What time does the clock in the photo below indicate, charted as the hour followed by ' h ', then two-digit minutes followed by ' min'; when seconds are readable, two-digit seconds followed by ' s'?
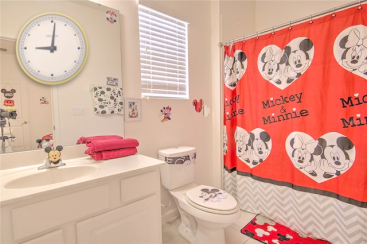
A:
9 h 01 min
